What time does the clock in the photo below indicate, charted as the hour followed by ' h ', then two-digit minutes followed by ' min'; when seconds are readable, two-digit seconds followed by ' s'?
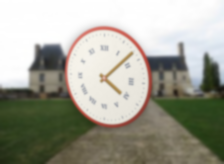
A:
4 h 08 min
